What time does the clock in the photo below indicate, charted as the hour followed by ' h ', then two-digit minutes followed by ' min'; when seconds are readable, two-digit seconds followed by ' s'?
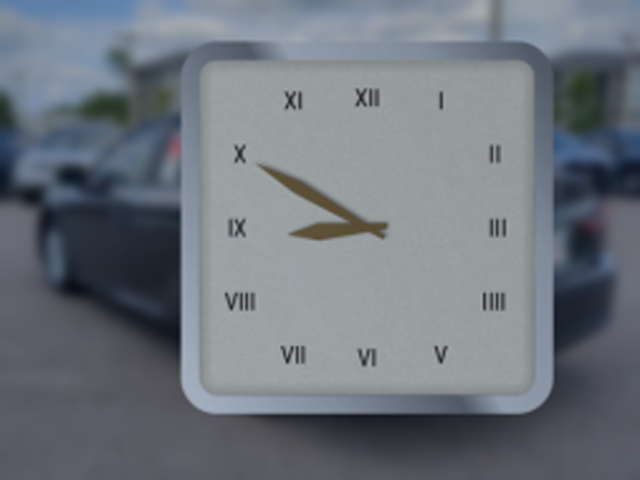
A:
8 h 50 min
